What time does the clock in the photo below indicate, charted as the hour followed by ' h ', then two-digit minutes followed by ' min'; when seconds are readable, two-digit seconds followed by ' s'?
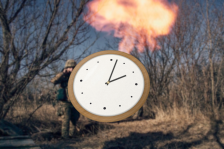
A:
2 h 02 min
